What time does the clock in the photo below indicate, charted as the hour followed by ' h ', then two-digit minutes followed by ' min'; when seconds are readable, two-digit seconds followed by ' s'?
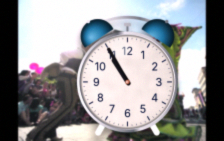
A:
10 h 55 min
